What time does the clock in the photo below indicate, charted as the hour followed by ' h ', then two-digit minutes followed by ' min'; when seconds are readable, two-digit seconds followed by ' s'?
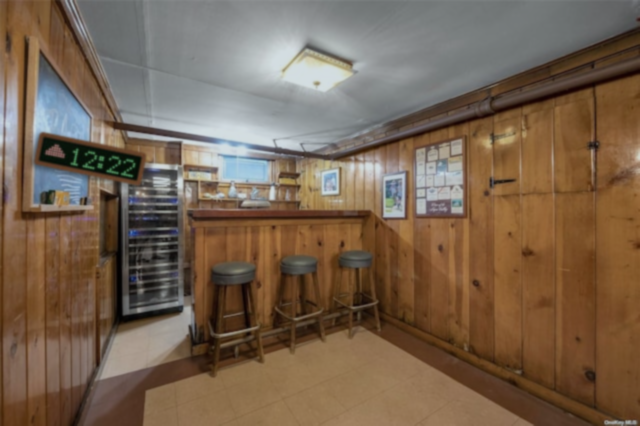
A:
12 h 22 min
